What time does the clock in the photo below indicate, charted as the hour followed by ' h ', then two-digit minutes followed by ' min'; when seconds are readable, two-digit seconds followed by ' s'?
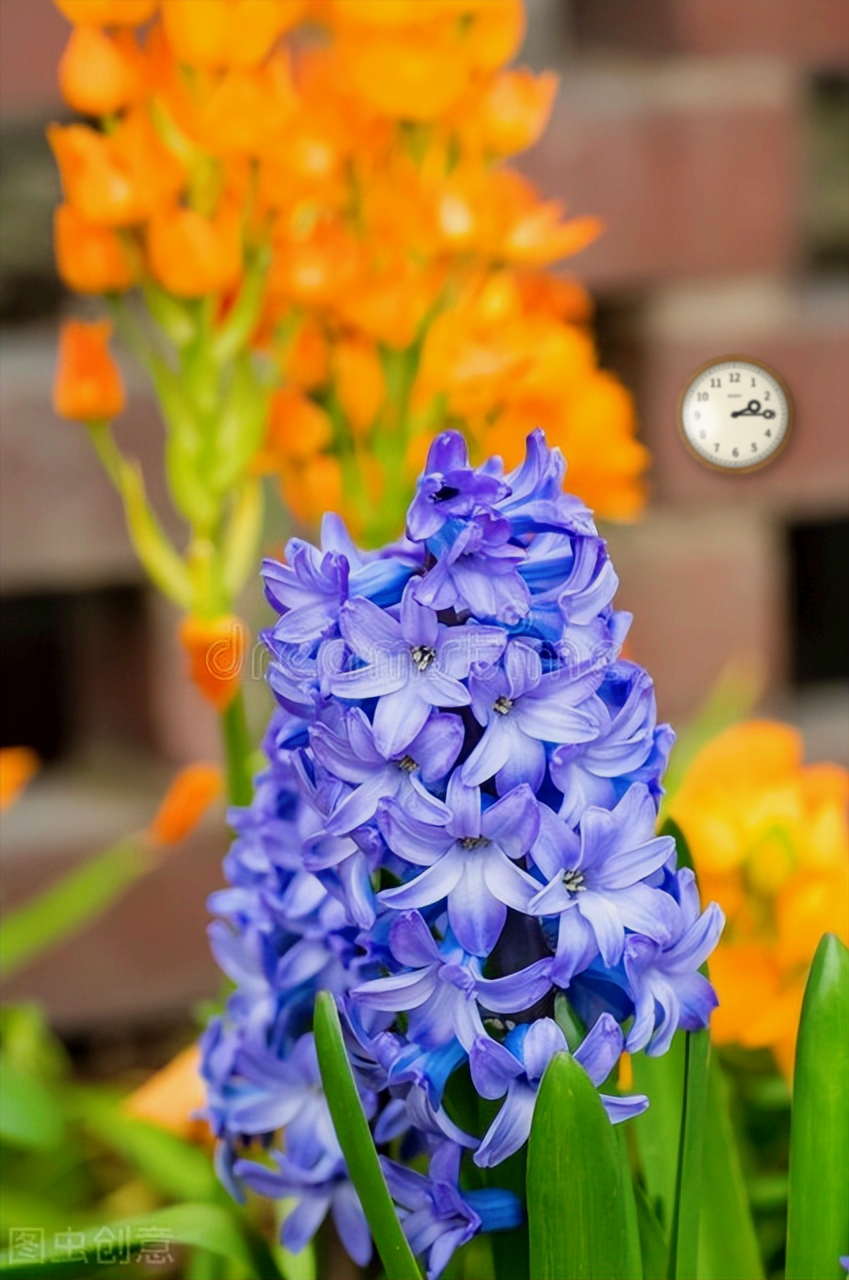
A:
2 h 15 min
